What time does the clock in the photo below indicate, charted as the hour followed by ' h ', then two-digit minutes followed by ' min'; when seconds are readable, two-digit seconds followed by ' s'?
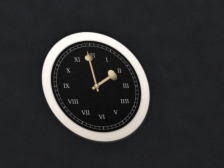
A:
1 h 59 min
